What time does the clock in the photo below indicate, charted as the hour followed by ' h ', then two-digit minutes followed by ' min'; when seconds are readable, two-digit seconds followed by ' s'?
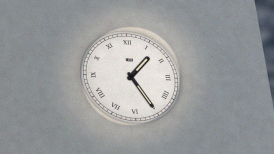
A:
1 h 25 min
